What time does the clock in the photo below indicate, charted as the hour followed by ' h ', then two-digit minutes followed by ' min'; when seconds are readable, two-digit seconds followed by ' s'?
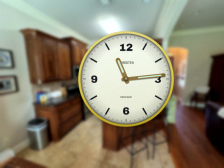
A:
11 h 14 min
